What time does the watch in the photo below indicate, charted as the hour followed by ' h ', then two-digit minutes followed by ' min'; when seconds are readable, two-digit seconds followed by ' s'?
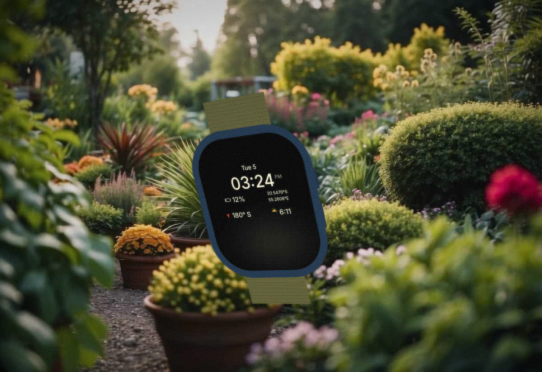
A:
3 h 24 min
